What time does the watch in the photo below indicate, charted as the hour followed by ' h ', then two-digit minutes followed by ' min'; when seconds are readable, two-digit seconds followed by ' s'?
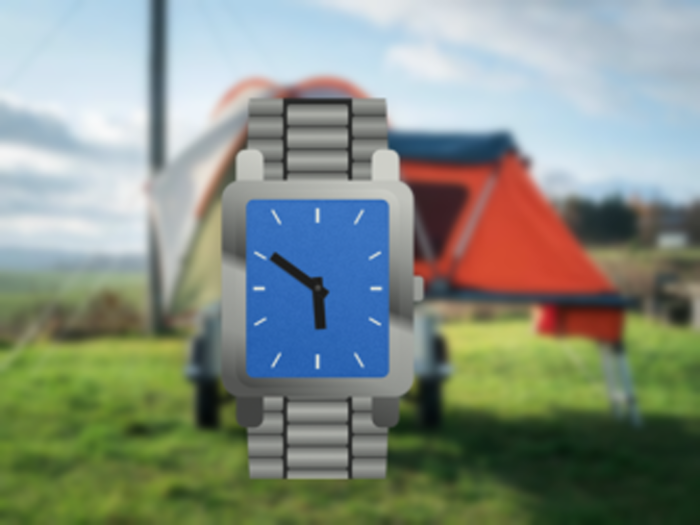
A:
5 h 51 min
